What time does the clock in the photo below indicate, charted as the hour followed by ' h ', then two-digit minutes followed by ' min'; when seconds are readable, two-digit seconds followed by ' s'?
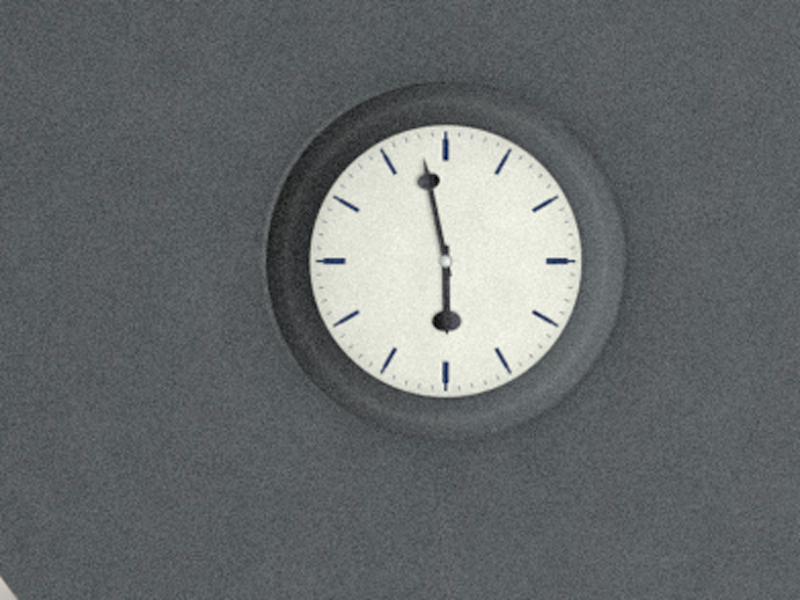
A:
5 h 58 min
